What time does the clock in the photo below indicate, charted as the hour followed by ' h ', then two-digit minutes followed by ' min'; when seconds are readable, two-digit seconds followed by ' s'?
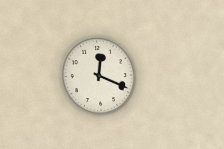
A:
12 h 19 min
